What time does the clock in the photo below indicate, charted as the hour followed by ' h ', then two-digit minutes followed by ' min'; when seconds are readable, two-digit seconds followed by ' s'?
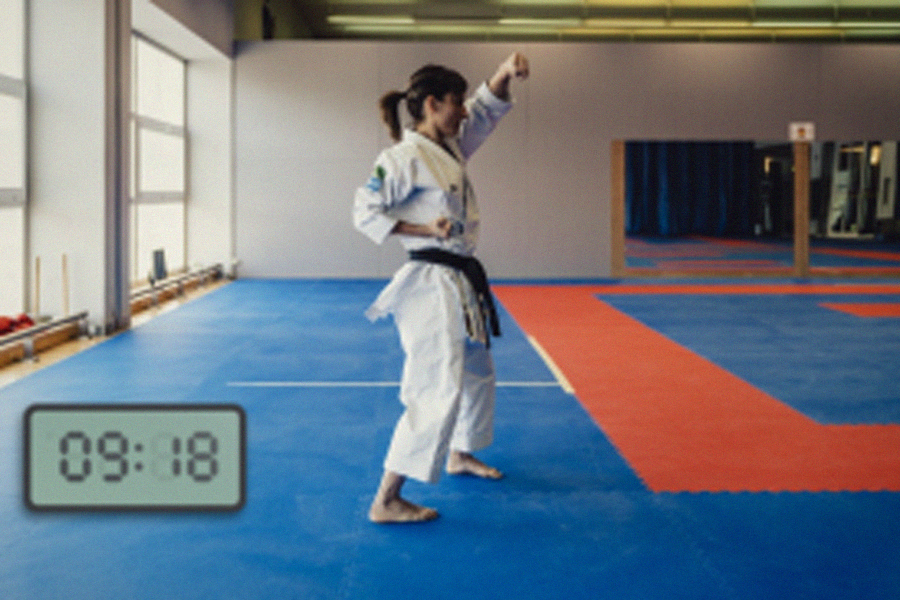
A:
9 h 18 min
